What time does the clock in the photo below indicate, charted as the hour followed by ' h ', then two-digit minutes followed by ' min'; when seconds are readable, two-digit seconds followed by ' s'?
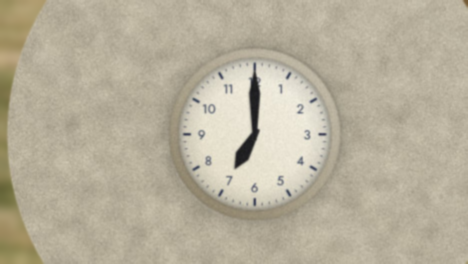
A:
7 h 00 min
